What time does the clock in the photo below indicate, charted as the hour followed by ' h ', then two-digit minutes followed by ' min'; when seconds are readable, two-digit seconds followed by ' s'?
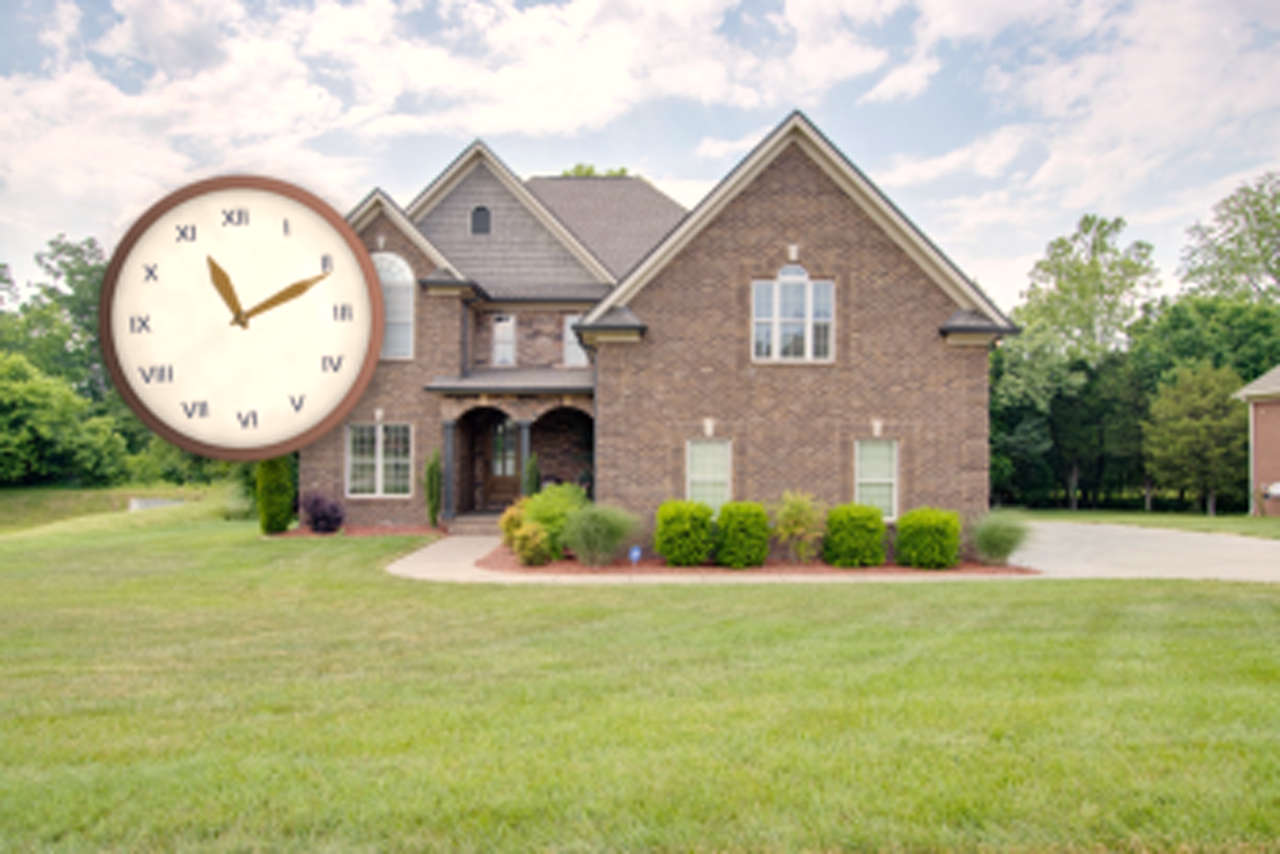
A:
11 h 11 min
